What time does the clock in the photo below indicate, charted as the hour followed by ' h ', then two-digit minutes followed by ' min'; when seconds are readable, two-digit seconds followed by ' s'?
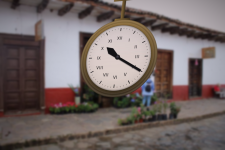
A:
10 h 20 min
